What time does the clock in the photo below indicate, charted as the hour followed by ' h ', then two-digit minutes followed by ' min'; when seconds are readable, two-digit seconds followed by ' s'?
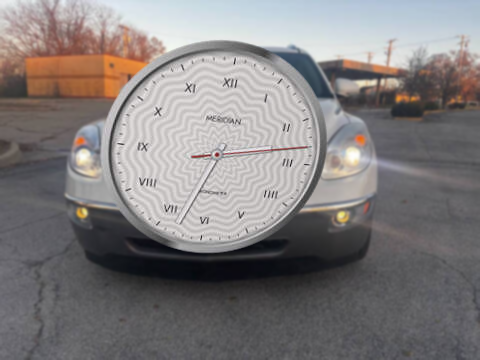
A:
2 h 33 min 13 s
